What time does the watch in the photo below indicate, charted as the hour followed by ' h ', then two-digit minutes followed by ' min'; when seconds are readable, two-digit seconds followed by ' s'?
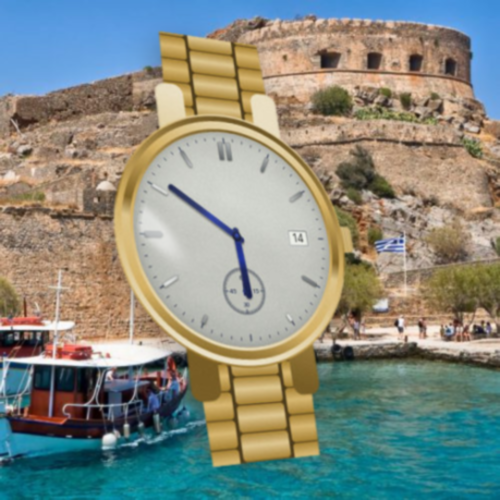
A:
5 h 51 min
